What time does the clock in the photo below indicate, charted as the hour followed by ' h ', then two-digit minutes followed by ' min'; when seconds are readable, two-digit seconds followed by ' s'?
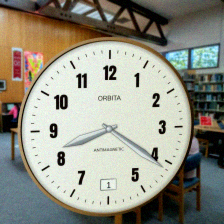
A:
8 h 21 min
